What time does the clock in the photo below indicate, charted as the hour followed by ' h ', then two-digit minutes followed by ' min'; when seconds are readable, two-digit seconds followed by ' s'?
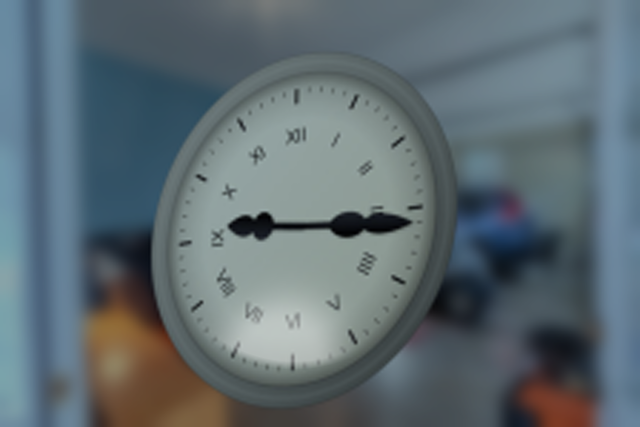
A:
9 h 16 min
